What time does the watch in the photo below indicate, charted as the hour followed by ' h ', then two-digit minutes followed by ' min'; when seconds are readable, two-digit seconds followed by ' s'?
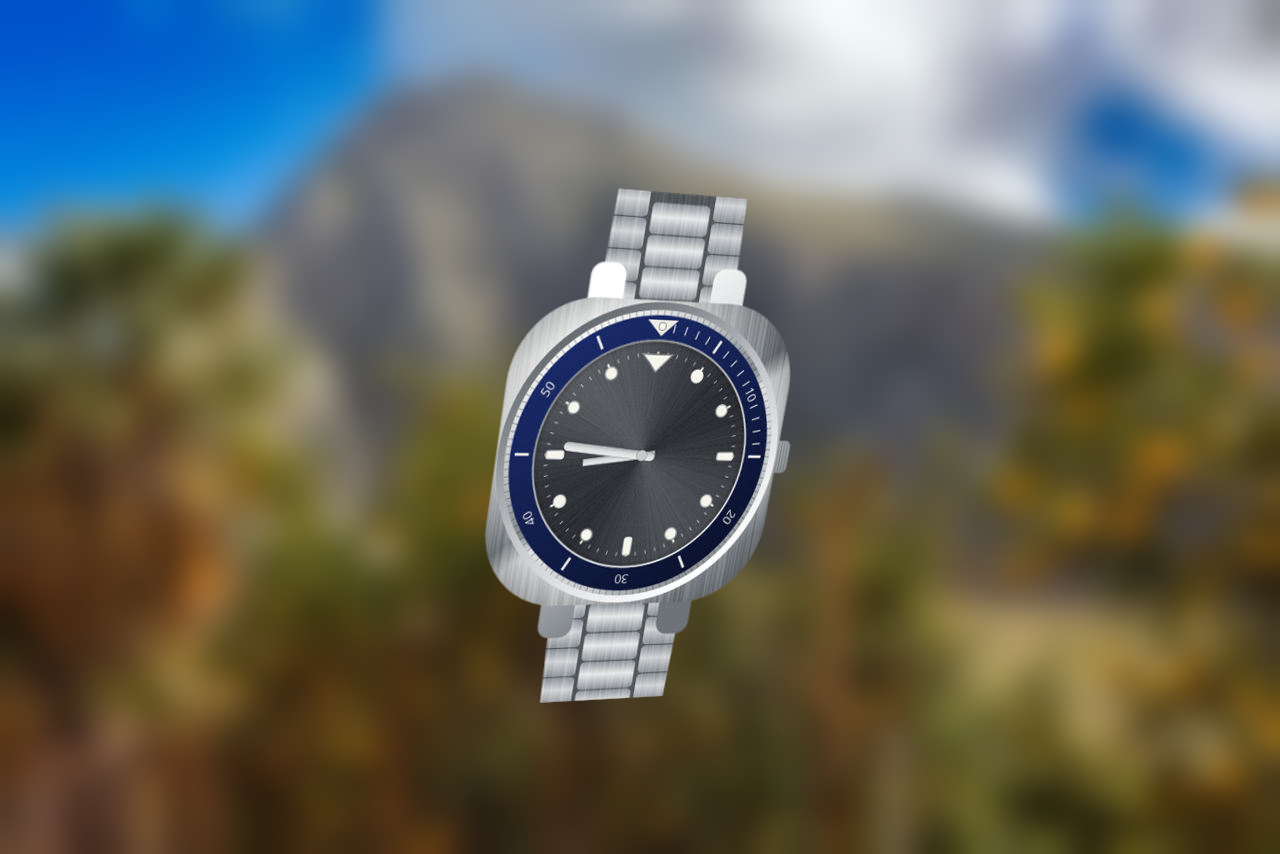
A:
8 h 46 min
